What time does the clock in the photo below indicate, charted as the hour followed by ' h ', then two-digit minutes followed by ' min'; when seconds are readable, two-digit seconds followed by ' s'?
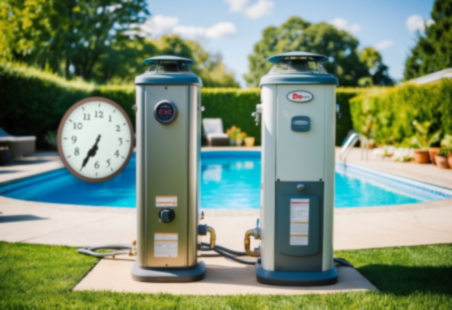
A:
6 h 35 min
